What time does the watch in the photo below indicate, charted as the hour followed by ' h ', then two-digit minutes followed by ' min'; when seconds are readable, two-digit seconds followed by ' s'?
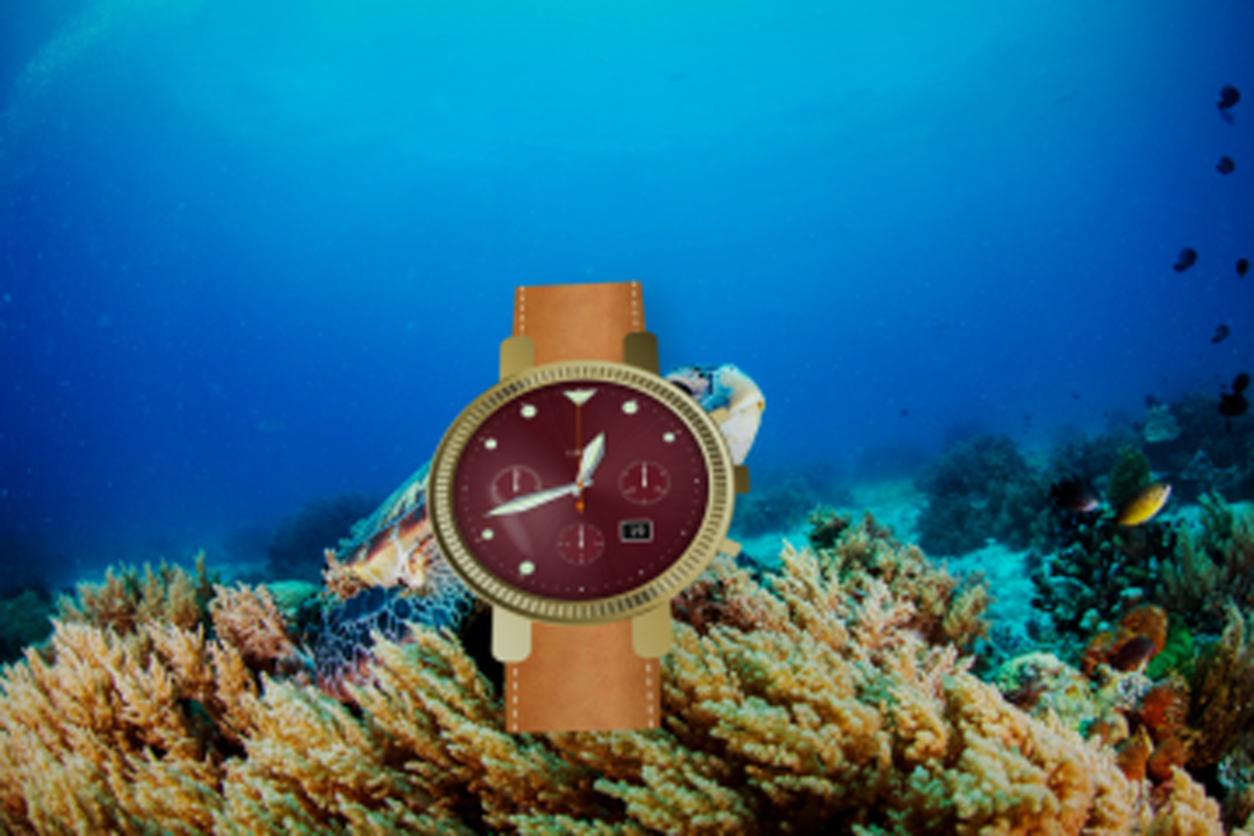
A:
12 h 42 min
